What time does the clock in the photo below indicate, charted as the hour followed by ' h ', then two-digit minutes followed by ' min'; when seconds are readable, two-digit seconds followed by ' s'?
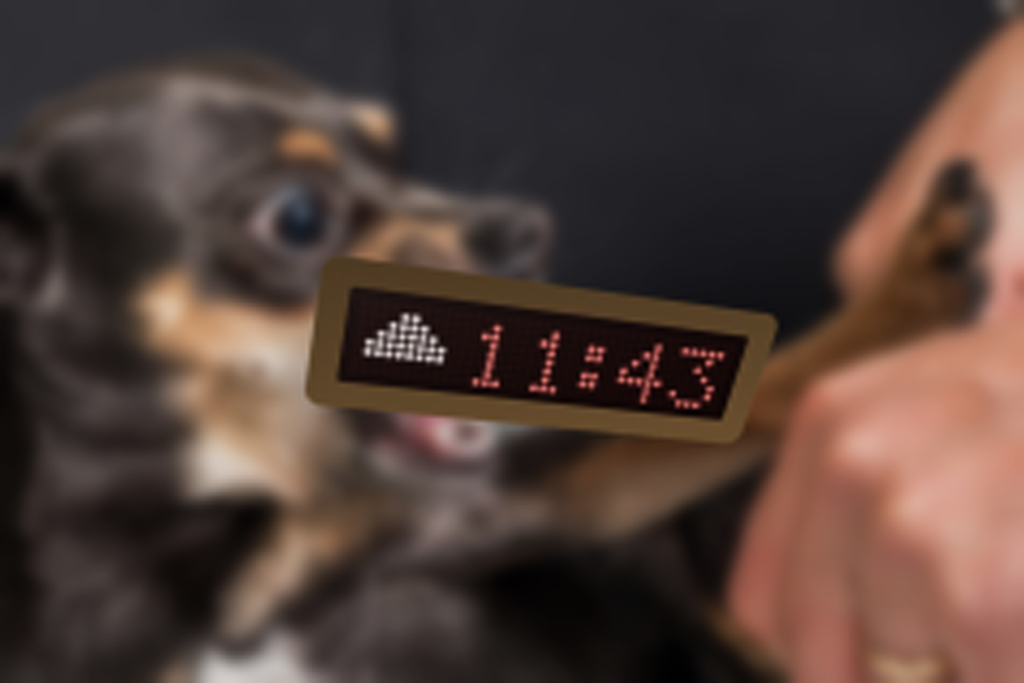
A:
11 h 43 min
